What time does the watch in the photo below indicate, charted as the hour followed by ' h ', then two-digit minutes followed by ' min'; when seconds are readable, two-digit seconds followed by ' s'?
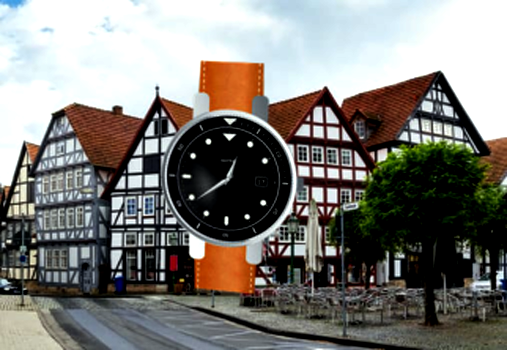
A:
12 h 39 min
